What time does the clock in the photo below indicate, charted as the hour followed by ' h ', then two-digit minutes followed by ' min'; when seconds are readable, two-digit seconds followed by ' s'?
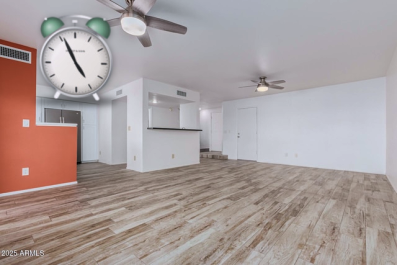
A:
4 h 56 min
